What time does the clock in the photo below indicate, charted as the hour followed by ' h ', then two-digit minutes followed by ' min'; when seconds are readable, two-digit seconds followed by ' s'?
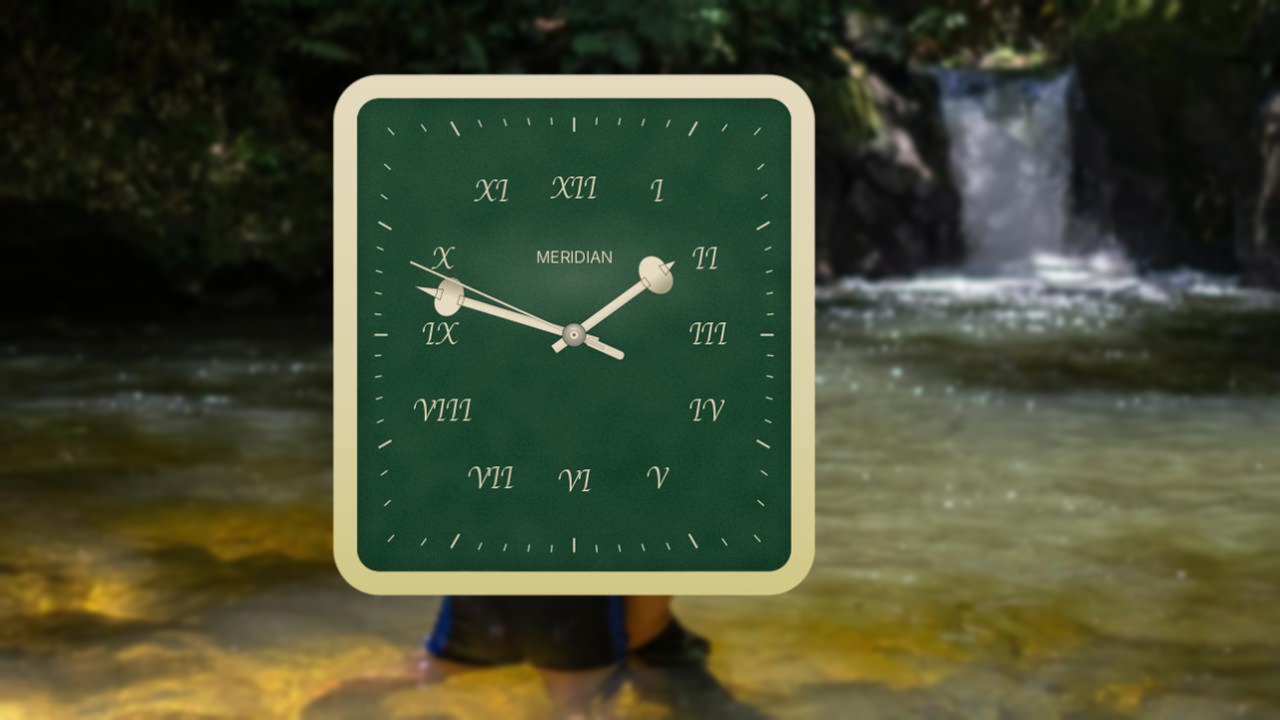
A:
1 h 47 min 49 s
